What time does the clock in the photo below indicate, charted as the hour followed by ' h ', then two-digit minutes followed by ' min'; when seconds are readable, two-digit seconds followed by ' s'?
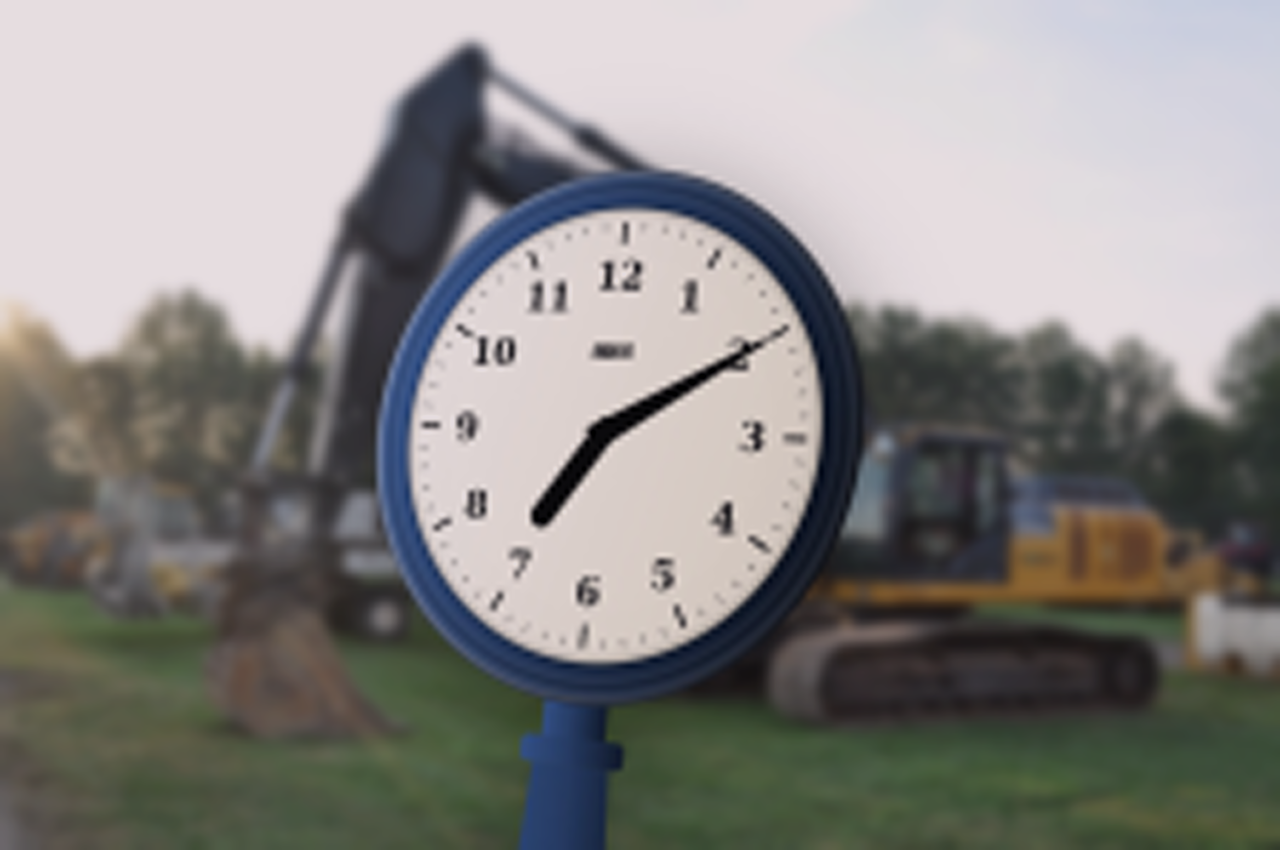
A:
7 h 10 min
